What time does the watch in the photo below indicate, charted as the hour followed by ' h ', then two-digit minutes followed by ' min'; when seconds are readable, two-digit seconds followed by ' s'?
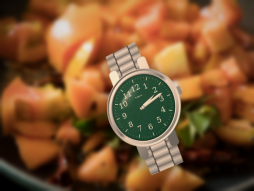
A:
2 h 13 min
